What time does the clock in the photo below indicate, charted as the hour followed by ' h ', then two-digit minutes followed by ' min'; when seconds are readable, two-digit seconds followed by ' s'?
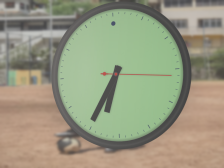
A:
6 h 35 min 16 s
